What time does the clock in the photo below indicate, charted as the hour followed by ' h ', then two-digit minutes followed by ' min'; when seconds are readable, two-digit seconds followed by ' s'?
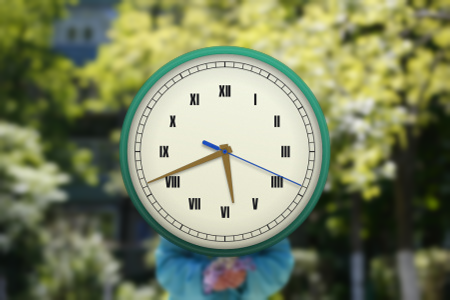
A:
5 h 41 min 19 s
